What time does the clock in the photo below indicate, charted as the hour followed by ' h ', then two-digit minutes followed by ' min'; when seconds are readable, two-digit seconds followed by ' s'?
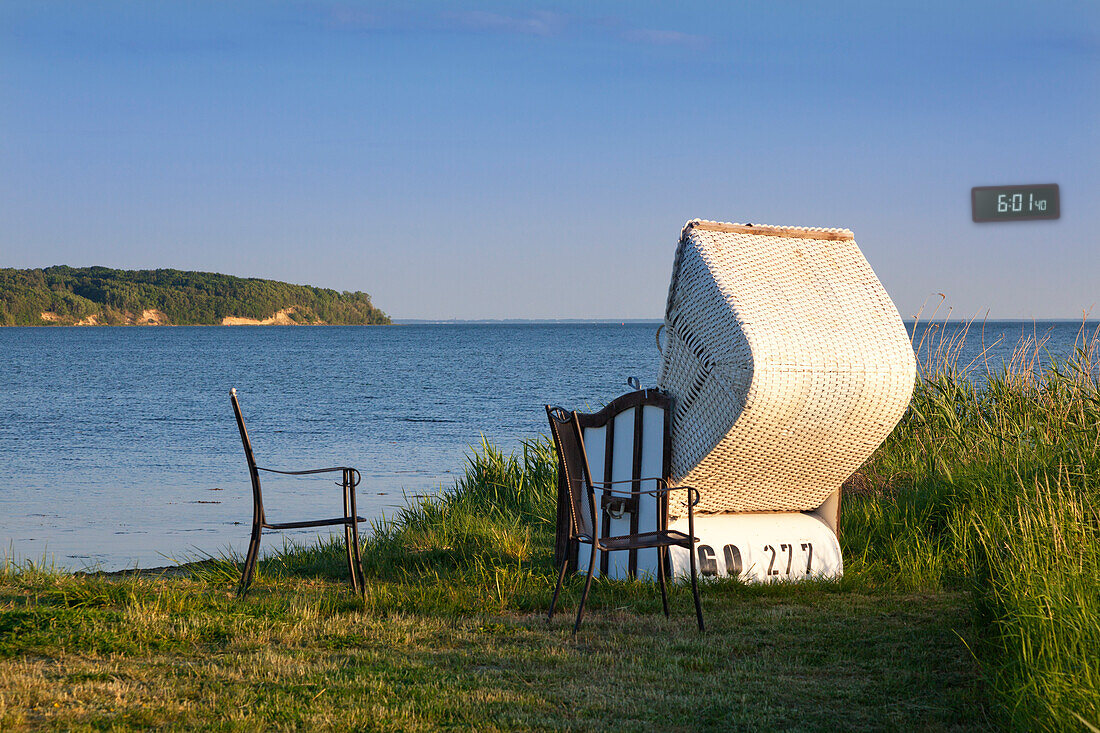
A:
6 h 01 min 40 s
